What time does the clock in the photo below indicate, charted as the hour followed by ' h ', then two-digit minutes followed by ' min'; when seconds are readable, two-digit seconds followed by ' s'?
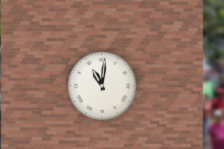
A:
11 h 01 min
